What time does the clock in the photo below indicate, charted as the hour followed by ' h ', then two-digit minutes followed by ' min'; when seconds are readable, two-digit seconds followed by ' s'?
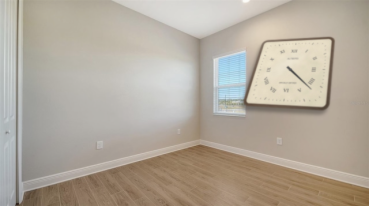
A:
4 h 22 min
